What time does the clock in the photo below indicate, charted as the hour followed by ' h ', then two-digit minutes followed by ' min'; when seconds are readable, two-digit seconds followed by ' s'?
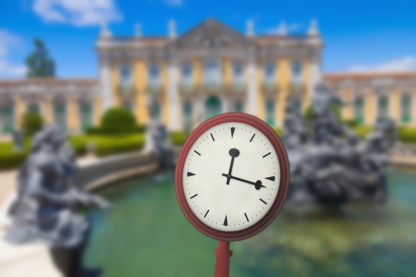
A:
12 h 17 min
